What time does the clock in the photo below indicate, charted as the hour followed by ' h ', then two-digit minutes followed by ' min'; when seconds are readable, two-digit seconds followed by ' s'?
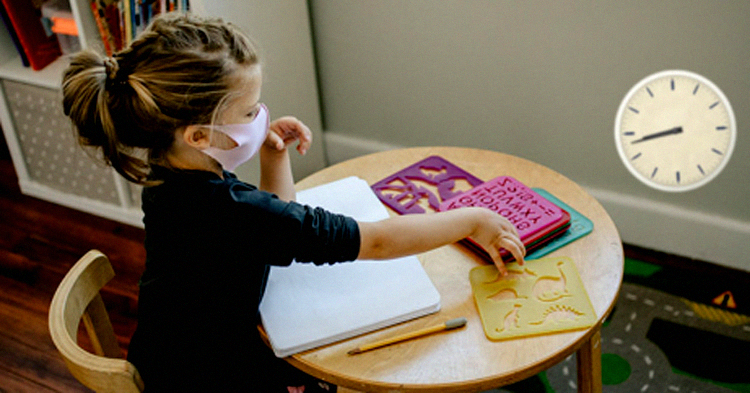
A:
8 h 43 min
